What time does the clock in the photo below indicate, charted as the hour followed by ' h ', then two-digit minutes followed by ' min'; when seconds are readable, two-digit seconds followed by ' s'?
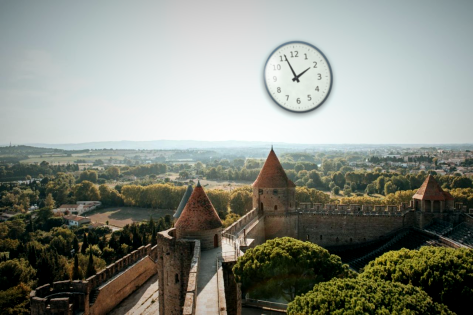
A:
1 h 56 min
